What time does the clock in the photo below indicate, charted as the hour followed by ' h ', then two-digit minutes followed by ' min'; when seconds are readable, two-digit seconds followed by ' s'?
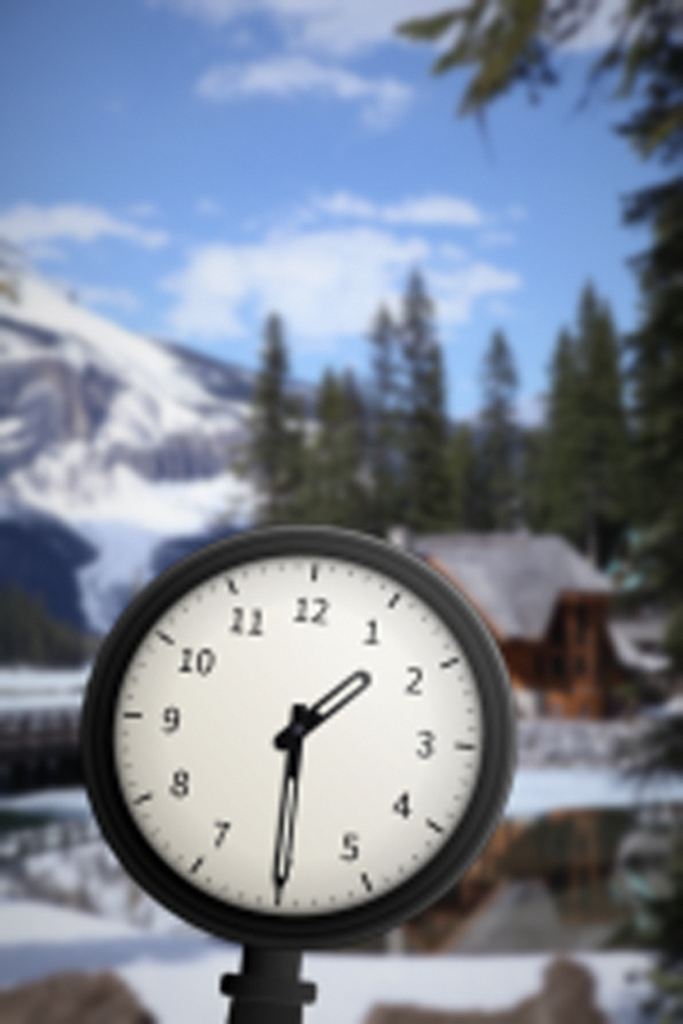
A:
1 h 30 min
